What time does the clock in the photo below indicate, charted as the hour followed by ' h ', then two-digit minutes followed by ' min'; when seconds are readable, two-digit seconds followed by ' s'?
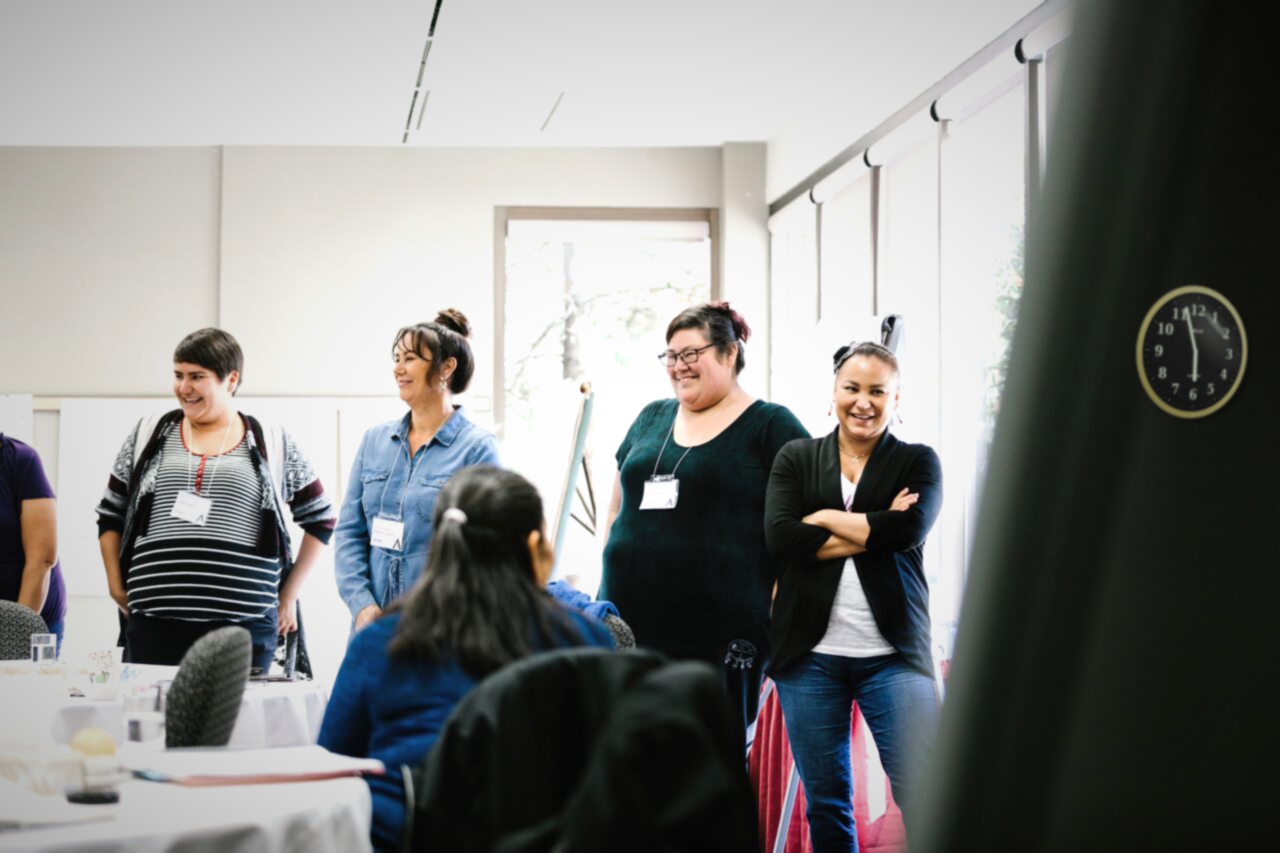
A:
5 h 57 min
